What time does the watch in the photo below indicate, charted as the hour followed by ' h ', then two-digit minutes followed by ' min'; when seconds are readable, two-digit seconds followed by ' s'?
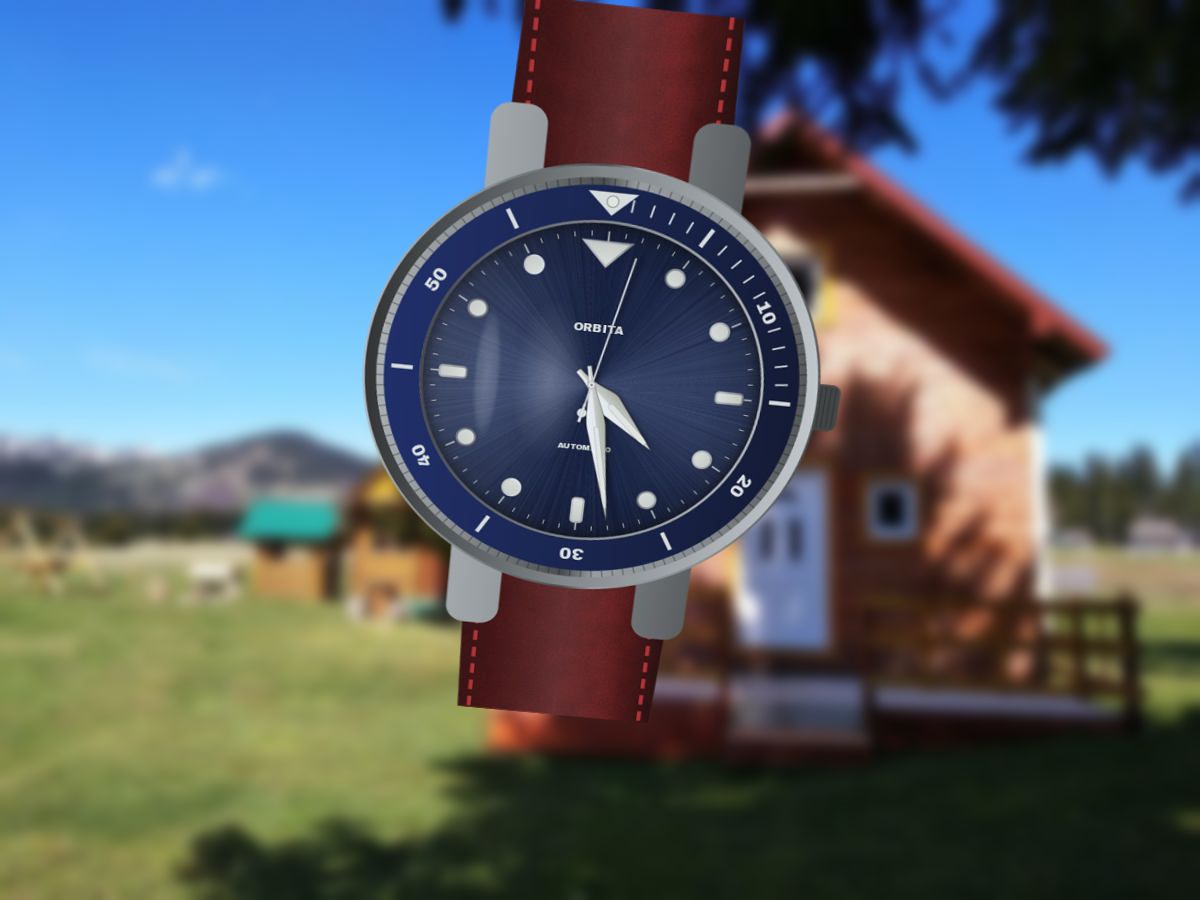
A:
4 h 28 min 02 s
